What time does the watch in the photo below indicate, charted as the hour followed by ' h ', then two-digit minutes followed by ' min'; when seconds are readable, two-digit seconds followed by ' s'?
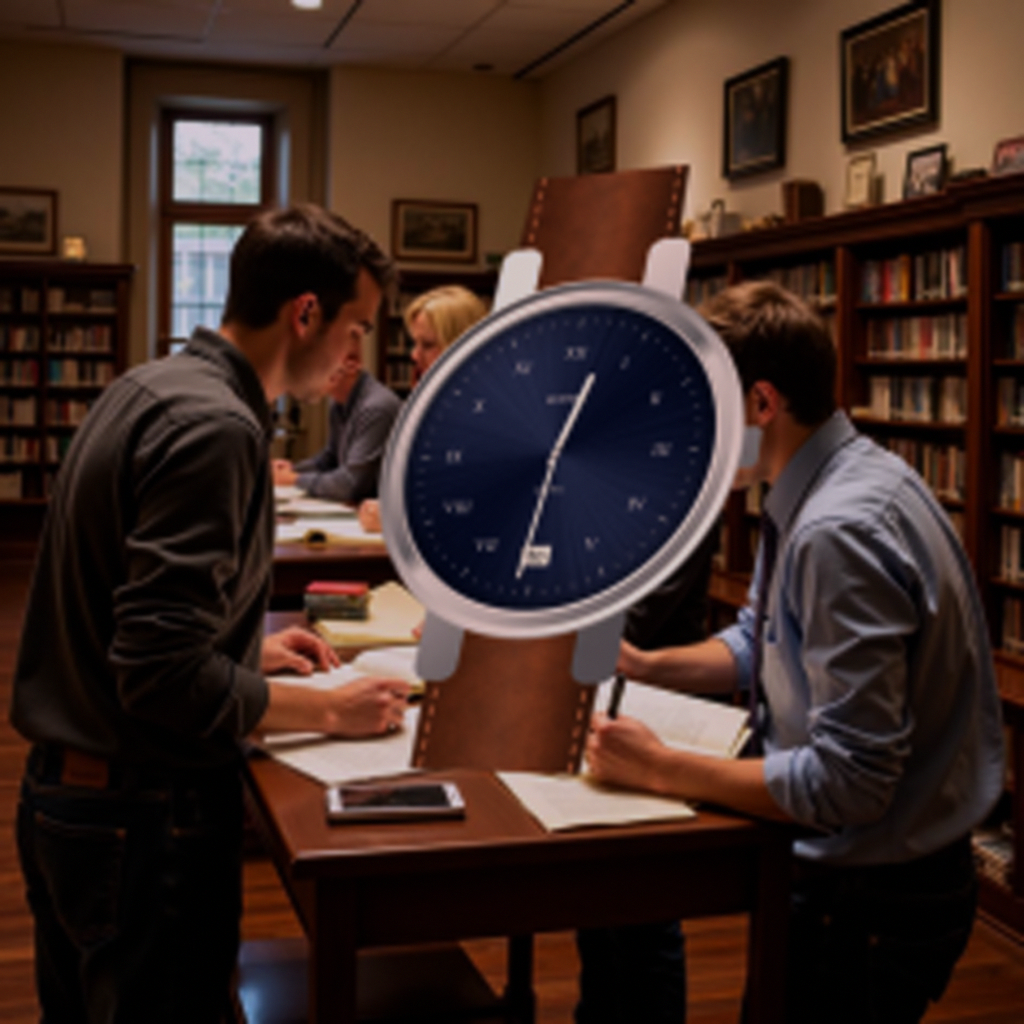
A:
12 h 31 min
